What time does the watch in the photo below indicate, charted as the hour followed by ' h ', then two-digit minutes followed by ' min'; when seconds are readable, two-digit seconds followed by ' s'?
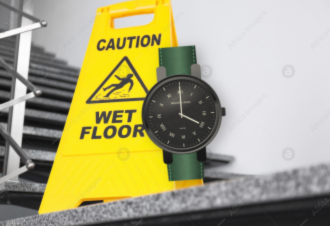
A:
4 h 00 min
